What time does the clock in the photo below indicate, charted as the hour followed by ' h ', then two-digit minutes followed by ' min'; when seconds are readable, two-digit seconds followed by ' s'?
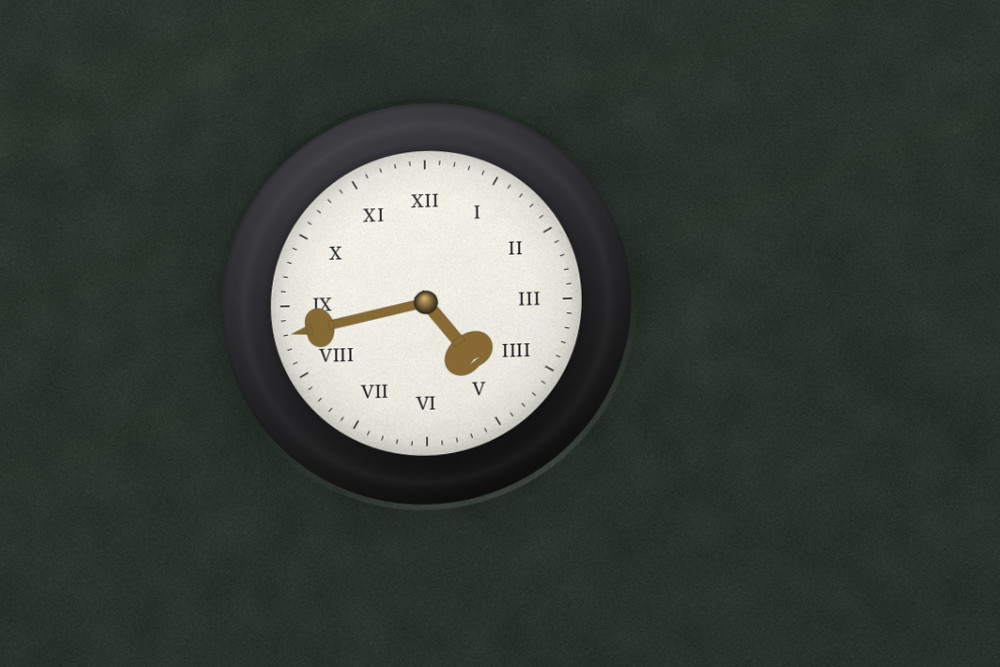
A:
4 h 43 min
